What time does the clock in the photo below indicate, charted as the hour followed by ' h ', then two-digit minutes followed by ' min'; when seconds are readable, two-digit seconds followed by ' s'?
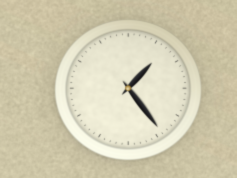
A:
1 h 24 min
